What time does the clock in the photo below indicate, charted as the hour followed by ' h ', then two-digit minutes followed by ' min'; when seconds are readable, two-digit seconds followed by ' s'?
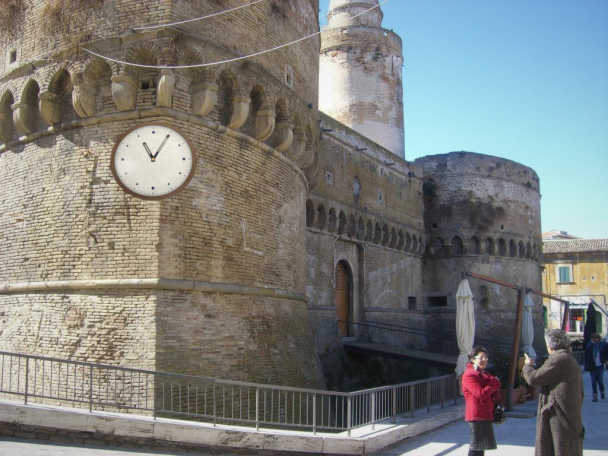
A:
11 h 05 min
